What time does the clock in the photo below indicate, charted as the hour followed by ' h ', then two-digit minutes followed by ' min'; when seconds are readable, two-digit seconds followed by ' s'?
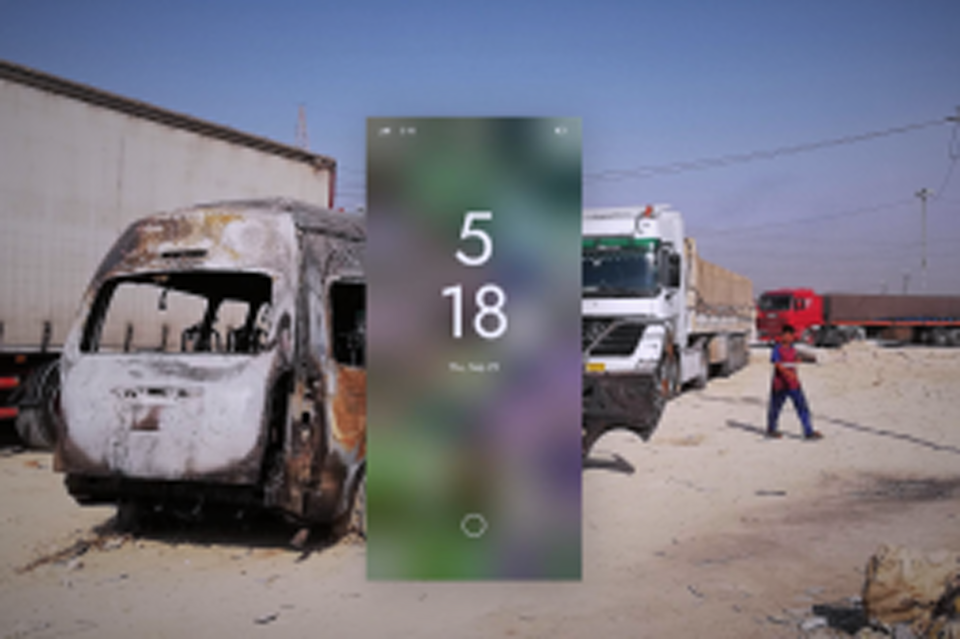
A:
5 h 18 min
